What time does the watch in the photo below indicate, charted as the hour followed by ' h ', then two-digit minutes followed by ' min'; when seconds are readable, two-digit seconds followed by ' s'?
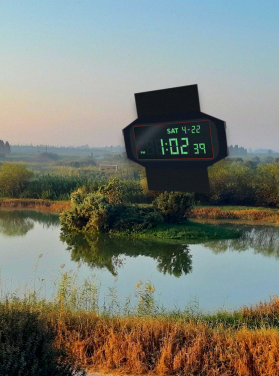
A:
1 h 02 min 39 s
